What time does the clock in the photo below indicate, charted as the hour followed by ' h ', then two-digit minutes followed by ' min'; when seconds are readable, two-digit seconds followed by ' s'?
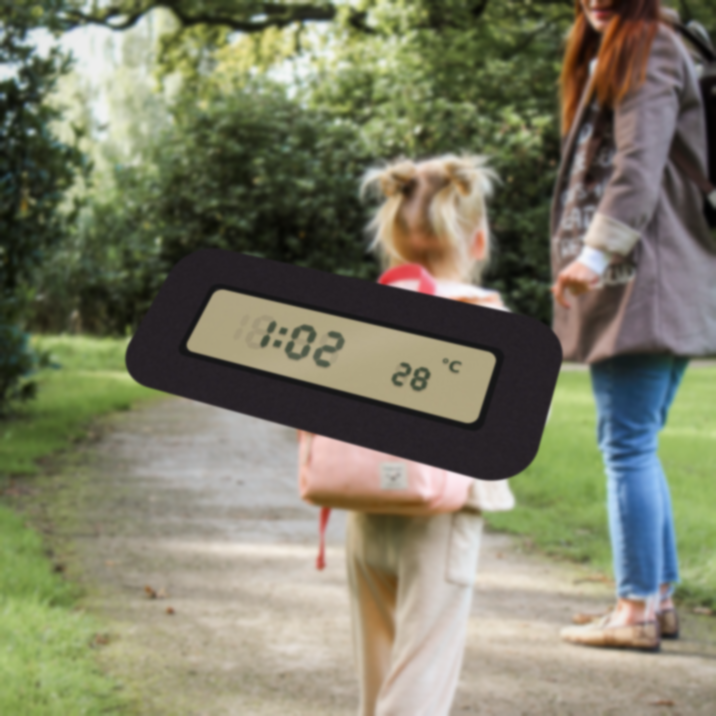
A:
1 h 02 min
